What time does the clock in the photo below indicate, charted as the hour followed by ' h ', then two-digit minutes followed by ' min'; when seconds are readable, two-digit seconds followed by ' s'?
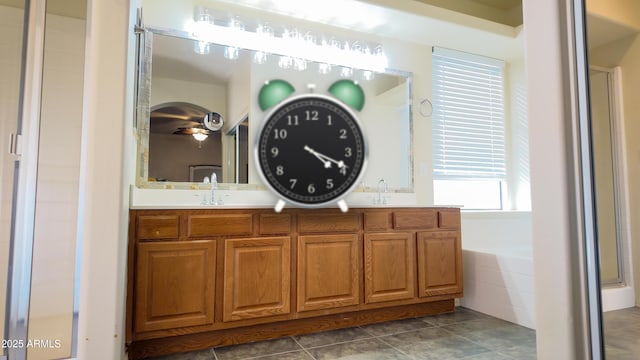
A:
4 h 19 min
